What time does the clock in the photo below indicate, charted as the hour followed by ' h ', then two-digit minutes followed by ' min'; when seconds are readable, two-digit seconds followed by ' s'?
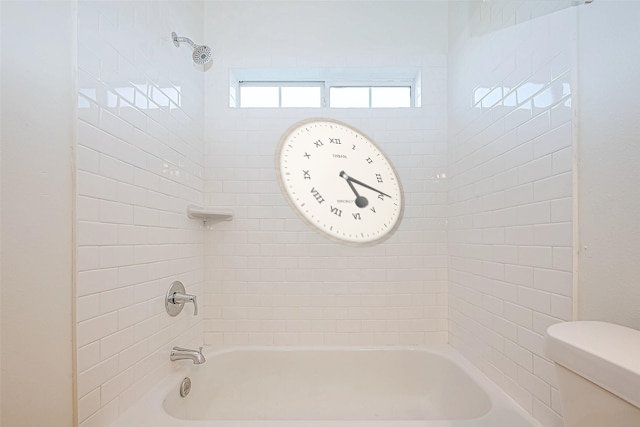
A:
5 h 19 min
